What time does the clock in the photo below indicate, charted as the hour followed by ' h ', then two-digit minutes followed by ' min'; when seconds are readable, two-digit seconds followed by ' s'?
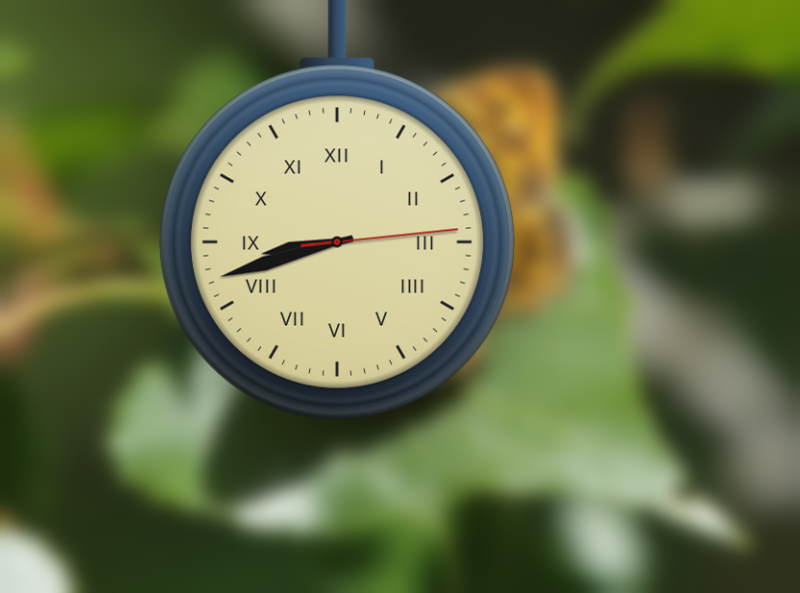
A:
8 h 42 min 14 s
